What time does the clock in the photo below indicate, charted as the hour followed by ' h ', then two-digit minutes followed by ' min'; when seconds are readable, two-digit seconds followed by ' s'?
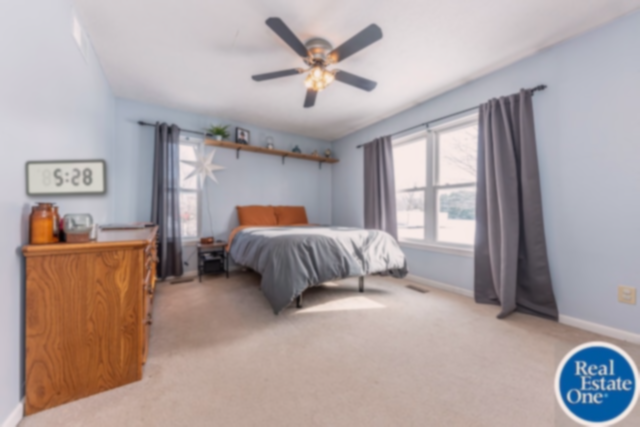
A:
5 h 28 min
